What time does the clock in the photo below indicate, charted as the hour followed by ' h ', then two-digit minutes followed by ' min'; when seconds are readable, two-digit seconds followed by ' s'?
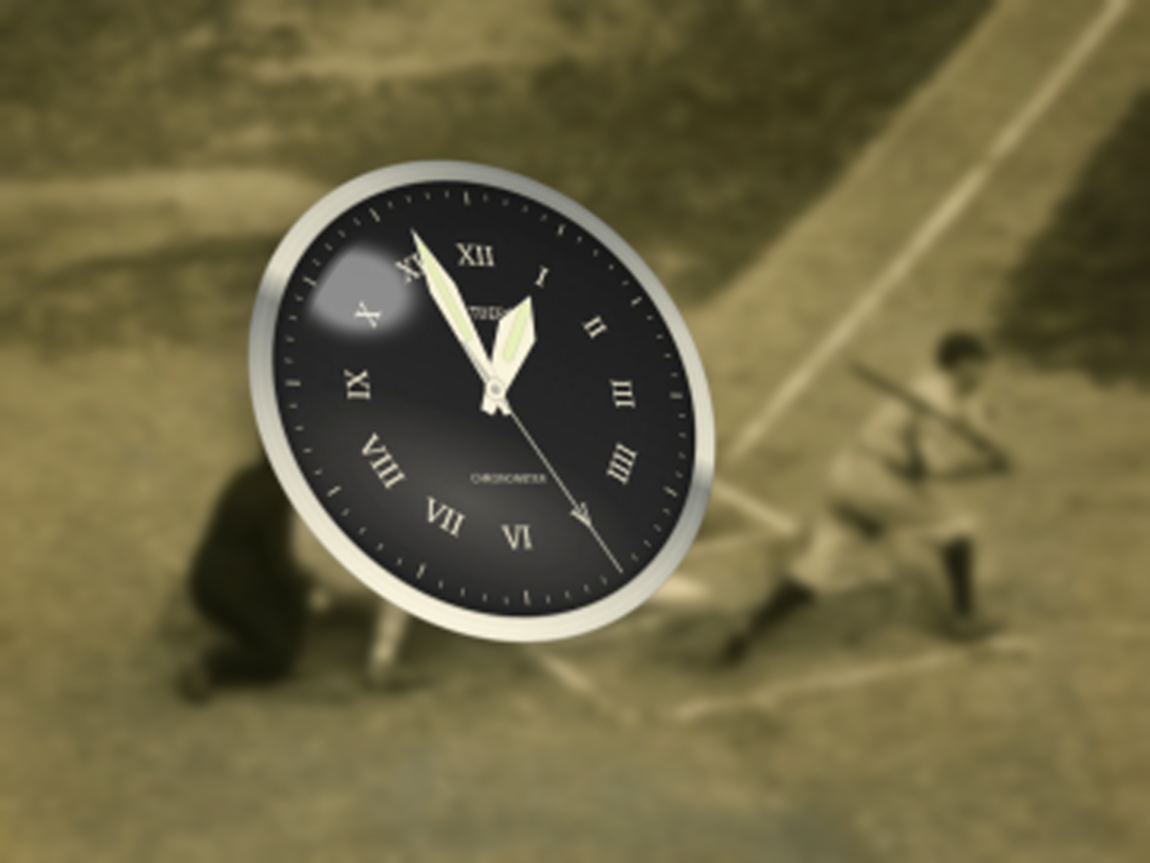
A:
12 h 56 min 25 s
